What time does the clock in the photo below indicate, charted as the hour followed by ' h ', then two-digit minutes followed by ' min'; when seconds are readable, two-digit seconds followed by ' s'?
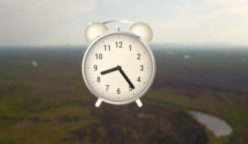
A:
8 h 24 min
